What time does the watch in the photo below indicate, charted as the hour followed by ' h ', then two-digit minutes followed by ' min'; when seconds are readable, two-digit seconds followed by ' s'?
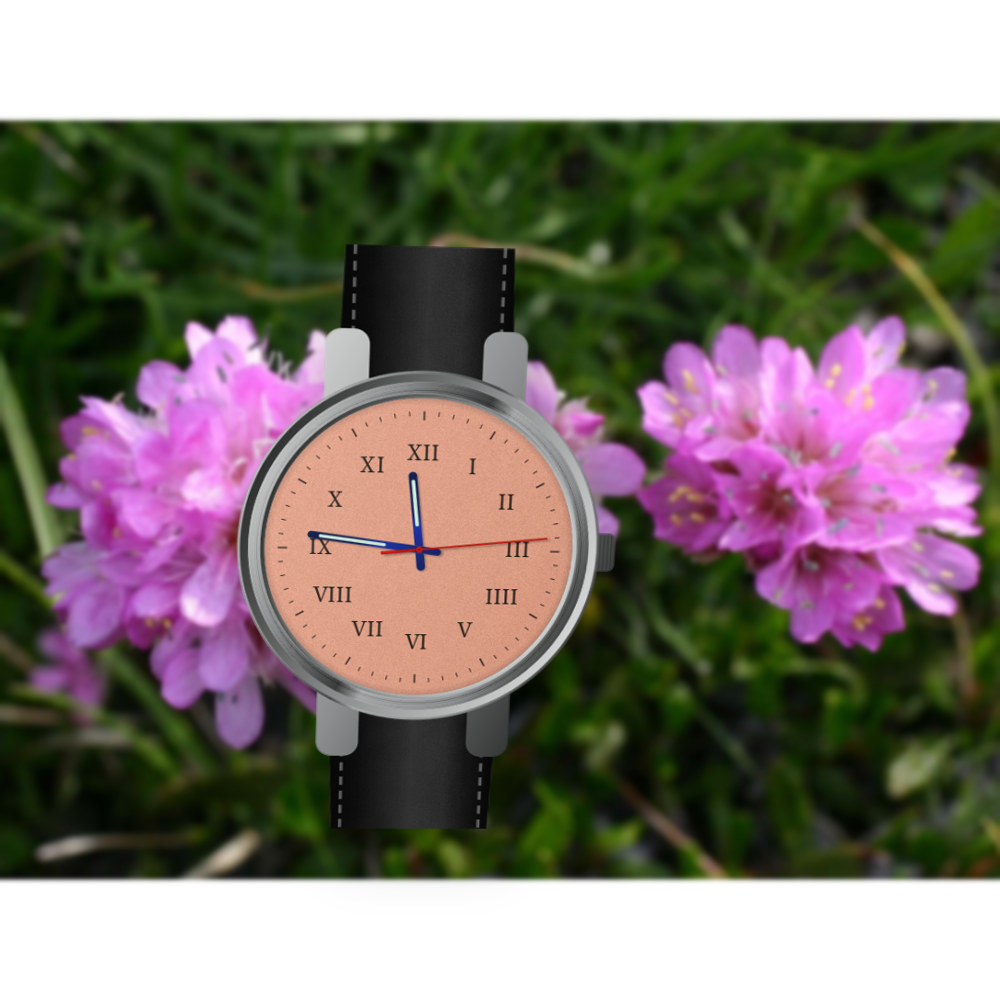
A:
11 h 46 min 14 s
